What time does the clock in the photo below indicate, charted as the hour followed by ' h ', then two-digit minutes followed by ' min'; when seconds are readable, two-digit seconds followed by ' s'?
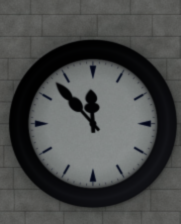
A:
11 h 53 min
